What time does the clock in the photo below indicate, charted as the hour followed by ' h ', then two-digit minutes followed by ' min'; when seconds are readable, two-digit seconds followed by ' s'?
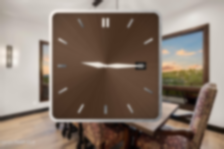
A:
9 h 15 min
